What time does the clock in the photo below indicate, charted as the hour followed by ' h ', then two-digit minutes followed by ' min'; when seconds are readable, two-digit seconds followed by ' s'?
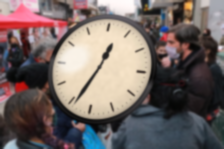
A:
12 h 34 min
